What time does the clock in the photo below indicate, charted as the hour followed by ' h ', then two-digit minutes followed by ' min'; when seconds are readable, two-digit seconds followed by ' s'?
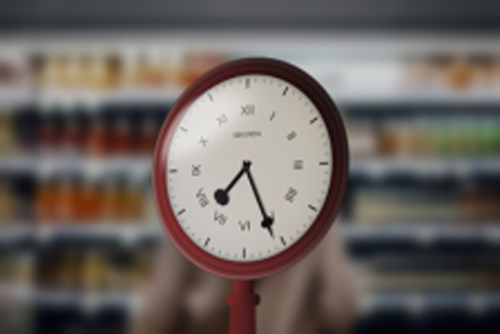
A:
7 h 26 min
